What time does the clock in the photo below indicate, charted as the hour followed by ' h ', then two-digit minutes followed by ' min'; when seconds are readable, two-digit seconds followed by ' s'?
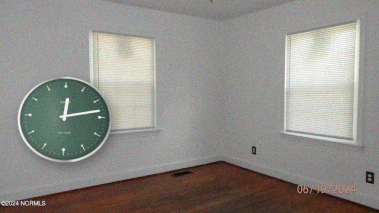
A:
12 h 13 min
